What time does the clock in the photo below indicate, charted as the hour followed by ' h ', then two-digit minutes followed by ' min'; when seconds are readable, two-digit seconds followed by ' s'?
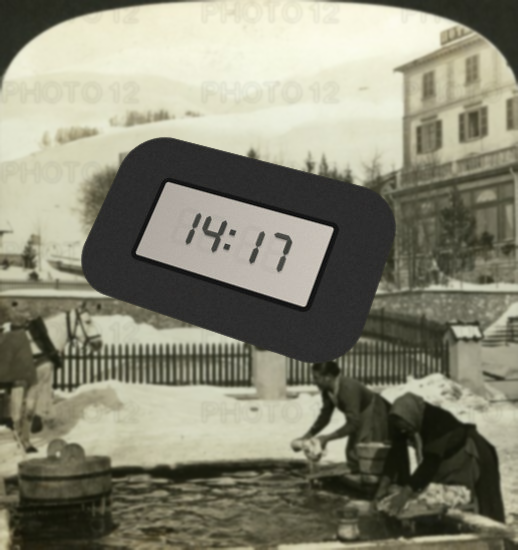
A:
14 h 17 min
